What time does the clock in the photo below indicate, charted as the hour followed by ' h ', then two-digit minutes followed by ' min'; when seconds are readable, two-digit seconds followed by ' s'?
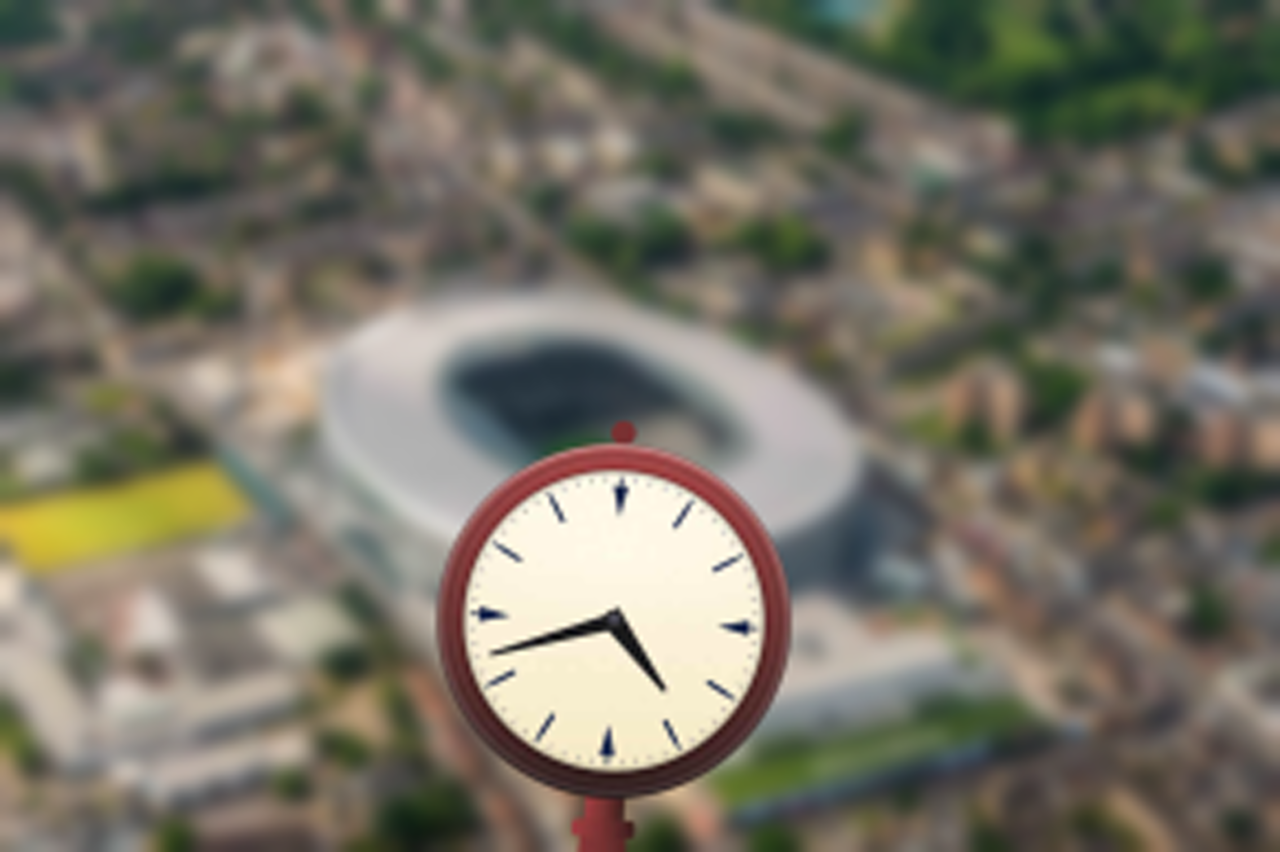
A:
4 h 42 min
